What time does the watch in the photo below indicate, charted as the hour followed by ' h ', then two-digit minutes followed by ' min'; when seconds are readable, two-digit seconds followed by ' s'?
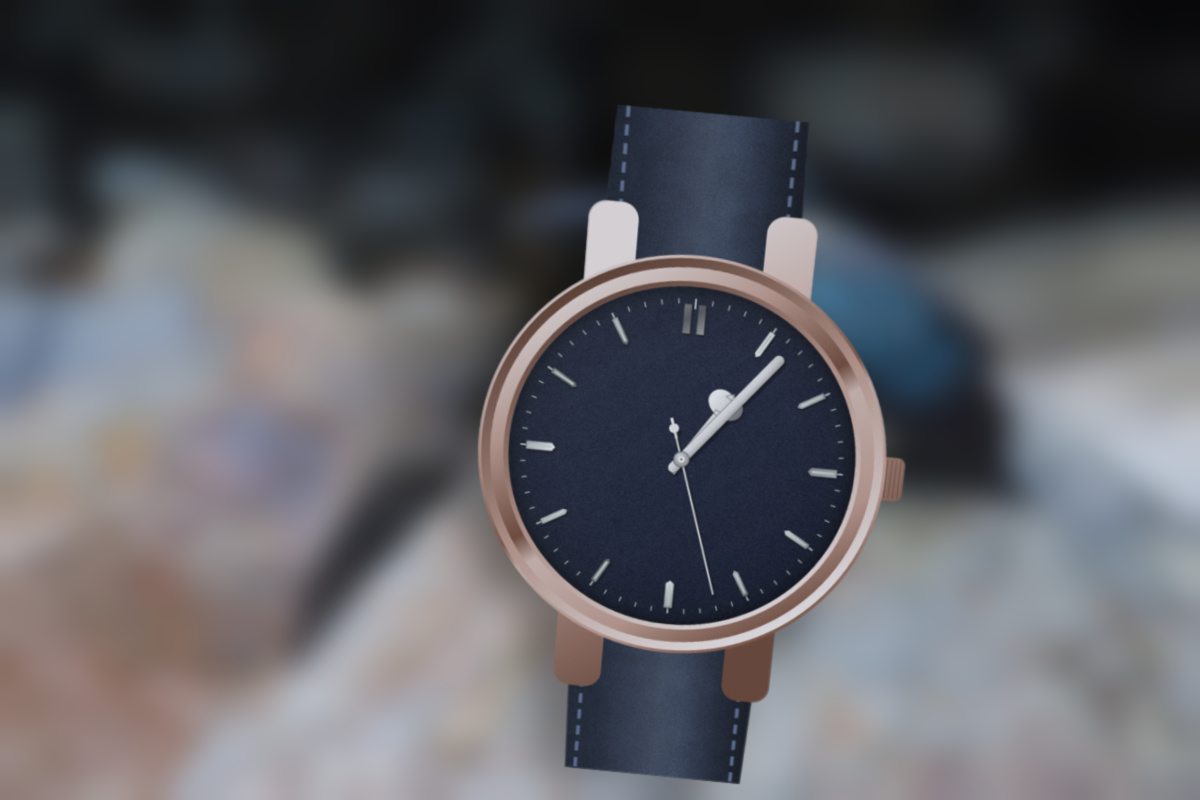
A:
1 h 06 min 27 s
